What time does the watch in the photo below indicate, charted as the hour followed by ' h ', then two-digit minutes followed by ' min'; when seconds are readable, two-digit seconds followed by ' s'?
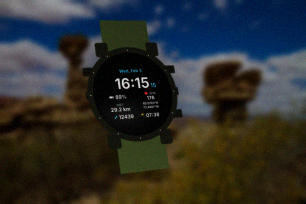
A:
16 h 15 min
